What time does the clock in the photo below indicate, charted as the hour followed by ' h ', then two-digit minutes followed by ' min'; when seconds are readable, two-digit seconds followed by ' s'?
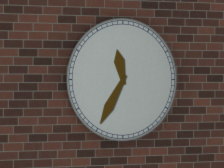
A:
11 h 35 min
